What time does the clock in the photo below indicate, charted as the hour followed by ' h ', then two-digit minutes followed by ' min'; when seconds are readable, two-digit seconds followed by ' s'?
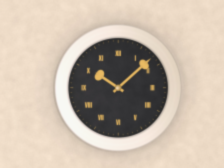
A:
10 h 08 min
